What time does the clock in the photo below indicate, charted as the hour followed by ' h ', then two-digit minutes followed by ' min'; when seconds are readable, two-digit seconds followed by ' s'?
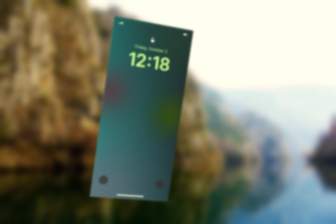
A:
12 h 18 min
